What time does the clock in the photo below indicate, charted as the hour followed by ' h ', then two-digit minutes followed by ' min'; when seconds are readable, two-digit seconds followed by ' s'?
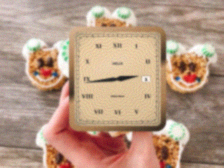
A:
2 h 44 min
